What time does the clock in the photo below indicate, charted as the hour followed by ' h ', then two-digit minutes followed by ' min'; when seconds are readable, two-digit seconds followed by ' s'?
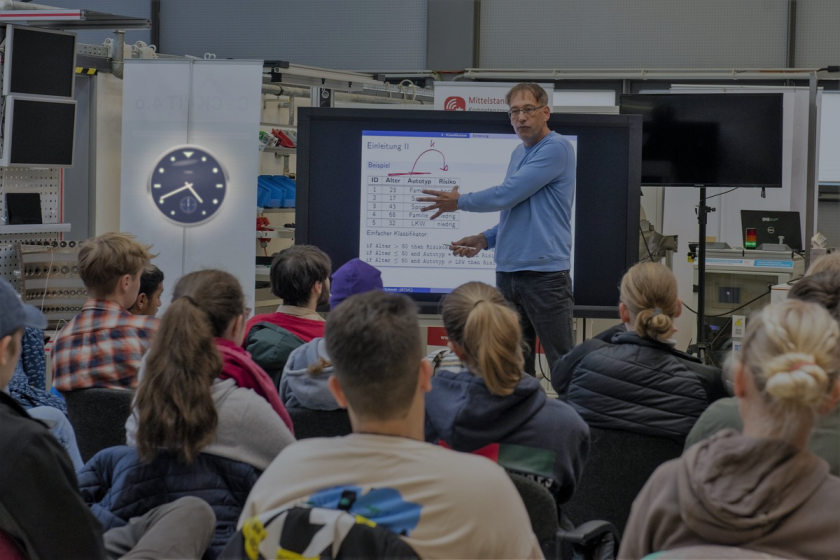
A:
4 h 41 min
